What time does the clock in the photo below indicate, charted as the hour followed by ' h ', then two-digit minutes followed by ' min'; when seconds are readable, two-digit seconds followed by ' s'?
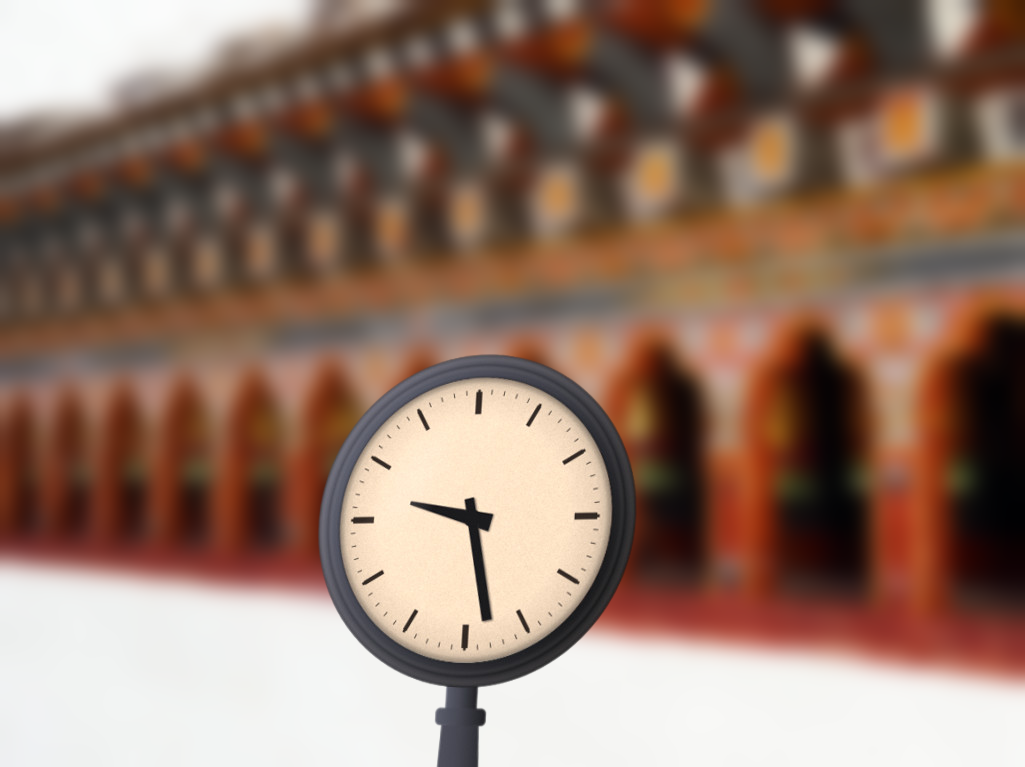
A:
9 h 28 min
